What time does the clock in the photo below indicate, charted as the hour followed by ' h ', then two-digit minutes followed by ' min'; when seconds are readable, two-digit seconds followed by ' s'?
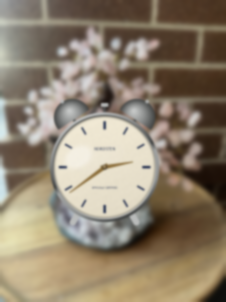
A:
2 h 39 min
